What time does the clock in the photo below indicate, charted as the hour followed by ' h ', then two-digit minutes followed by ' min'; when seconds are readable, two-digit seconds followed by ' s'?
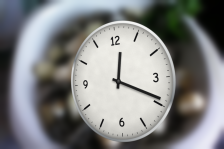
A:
12 h 19 min
